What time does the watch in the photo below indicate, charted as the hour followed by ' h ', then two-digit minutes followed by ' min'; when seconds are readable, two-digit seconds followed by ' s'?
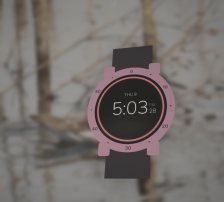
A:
5 h 03 min
